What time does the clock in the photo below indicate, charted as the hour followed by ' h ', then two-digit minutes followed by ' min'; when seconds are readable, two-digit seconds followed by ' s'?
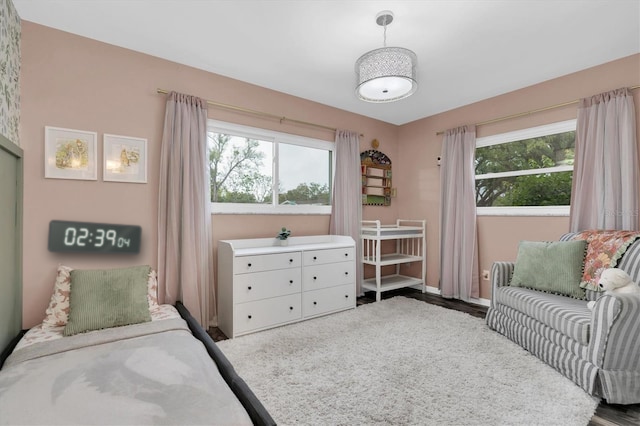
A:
2 h 39 min
